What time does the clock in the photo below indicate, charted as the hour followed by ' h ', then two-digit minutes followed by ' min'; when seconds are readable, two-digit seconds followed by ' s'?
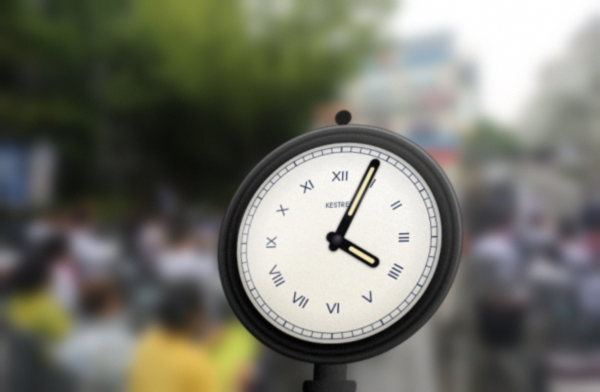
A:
4 h 04 min
